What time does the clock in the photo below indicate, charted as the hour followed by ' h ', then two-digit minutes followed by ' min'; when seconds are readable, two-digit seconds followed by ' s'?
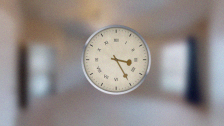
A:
3 h 25 min
